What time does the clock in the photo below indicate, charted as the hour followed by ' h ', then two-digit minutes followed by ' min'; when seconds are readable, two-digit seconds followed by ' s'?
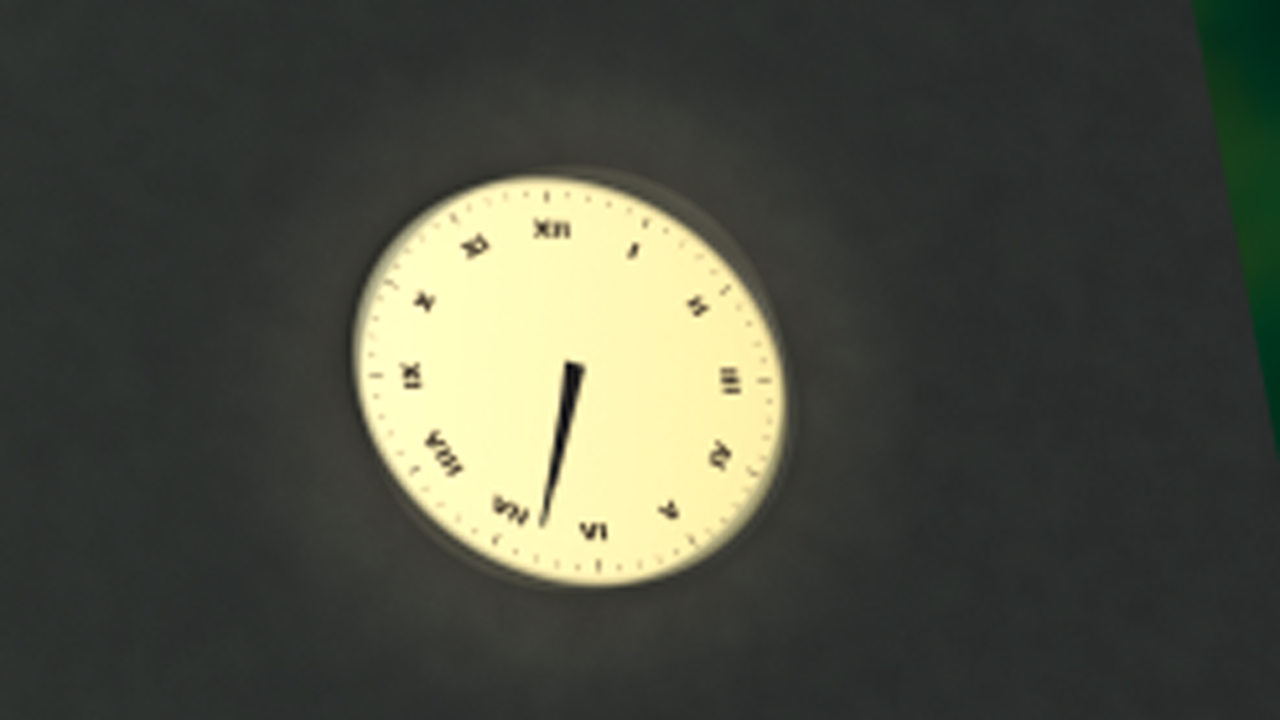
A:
6 h 33 min
